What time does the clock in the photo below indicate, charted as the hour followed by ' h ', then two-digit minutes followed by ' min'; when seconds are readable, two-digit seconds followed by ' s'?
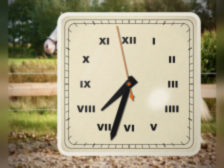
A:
7 h 32 min 58 s
